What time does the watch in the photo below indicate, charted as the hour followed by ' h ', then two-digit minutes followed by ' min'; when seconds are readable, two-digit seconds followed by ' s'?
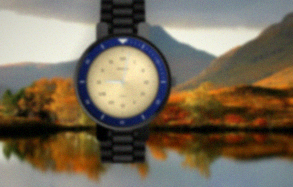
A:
9 h 02 min
